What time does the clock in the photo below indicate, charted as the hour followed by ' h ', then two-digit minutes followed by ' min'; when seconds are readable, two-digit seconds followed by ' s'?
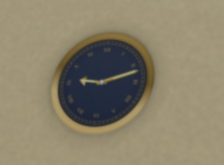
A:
9 h 12 min
